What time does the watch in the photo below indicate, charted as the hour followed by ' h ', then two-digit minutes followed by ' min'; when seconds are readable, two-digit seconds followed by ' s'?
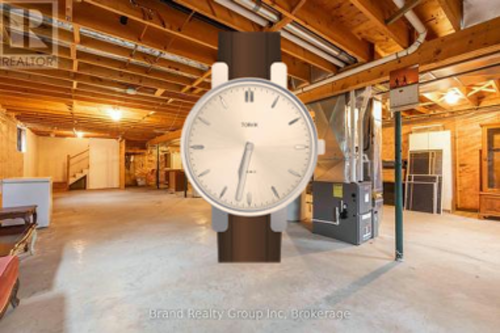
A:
6 h 32 min
